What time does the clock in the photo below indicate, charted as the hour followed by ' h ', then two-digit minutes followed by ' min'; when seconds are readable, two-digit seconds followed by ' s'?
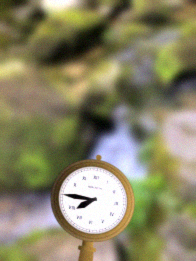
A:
7 h 45 min
